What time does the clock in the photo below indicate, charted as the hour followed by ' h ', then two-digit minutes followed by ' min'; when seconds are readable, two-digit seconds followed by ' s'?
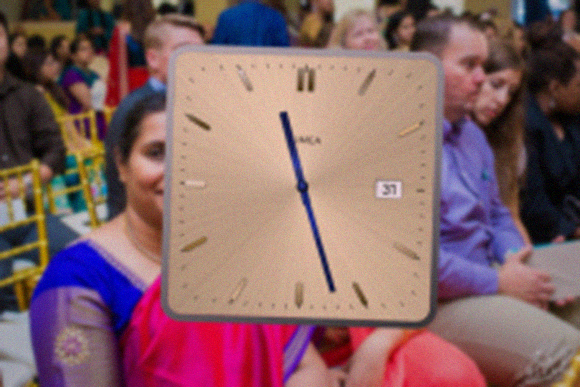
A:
11 h 27 min
